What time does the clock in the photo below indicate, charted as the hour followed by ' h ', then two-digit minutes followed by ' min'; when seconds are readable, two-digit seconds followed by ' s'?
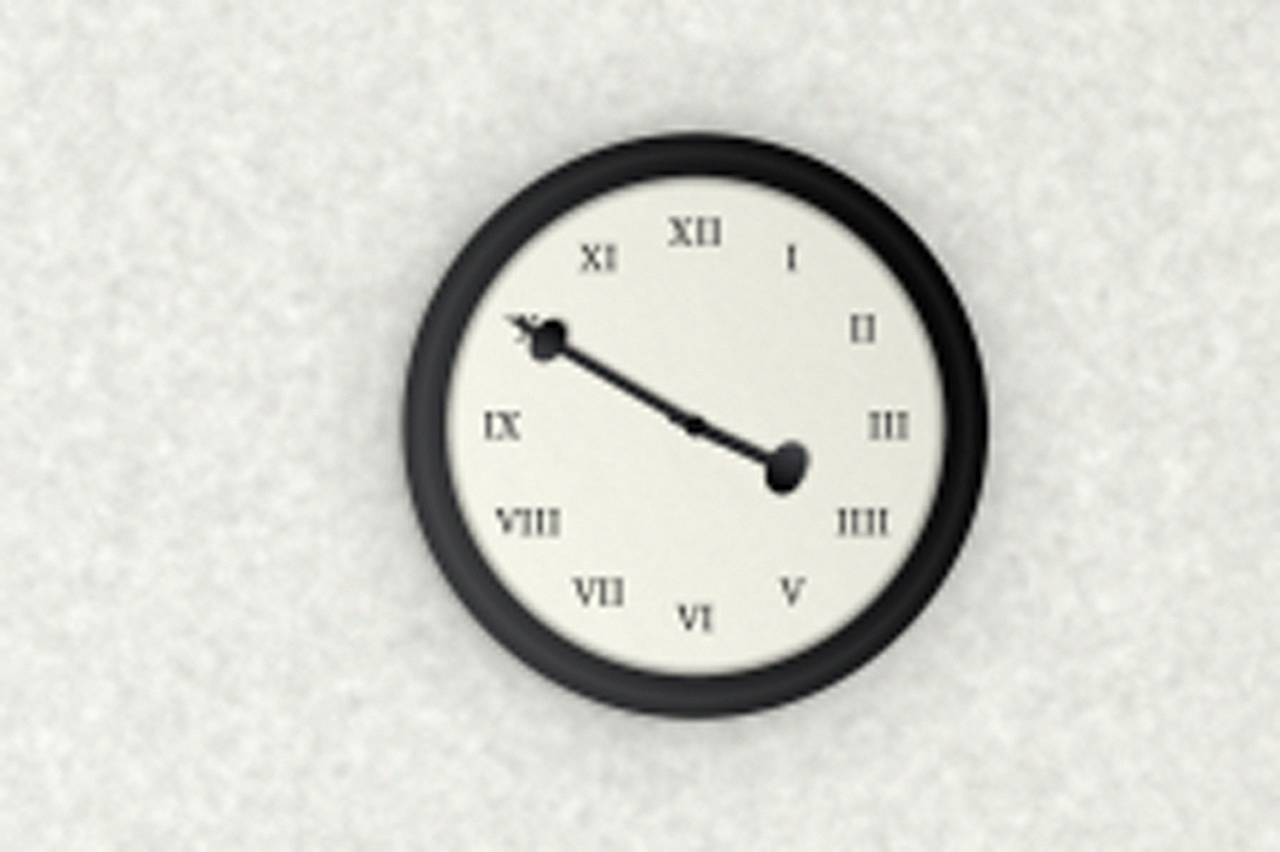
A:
3 h 50 min
